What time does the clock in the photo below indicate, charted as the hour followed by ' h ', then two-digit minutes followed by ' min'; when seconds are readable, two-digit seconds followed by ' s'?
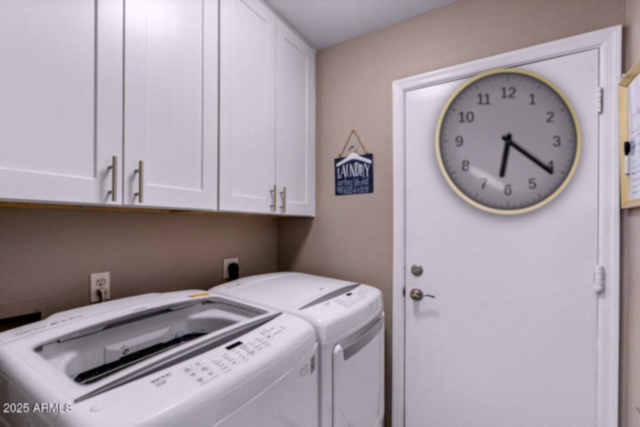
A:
6 h 21 min
